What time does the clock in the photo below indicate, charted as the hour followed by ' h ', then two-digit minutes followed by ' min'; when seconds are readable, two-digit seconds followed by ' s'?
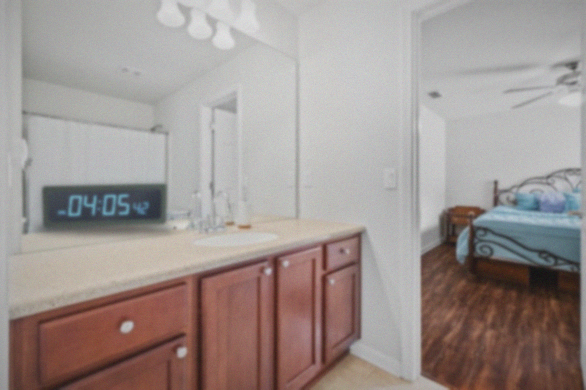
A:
4 h 05 min
